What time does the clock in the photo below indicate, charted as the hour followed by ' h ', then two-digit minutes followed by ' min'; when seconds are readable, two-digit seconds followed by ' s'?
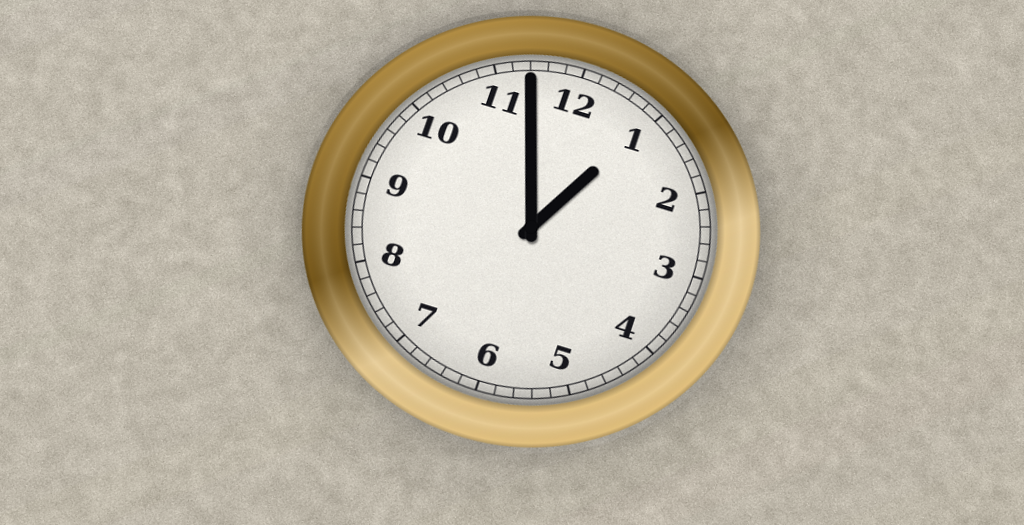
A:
12 h 57 min
